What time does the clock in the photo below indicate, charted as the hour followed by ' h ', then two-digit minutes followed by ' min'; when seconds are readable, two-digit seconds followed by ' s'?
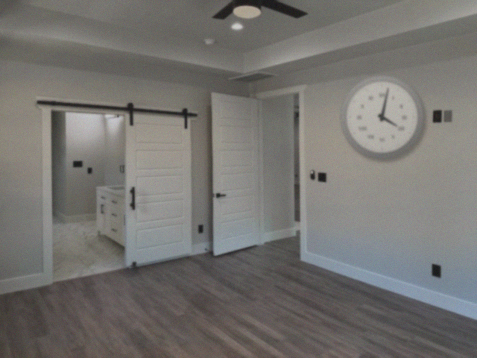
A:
4 h 02 min
